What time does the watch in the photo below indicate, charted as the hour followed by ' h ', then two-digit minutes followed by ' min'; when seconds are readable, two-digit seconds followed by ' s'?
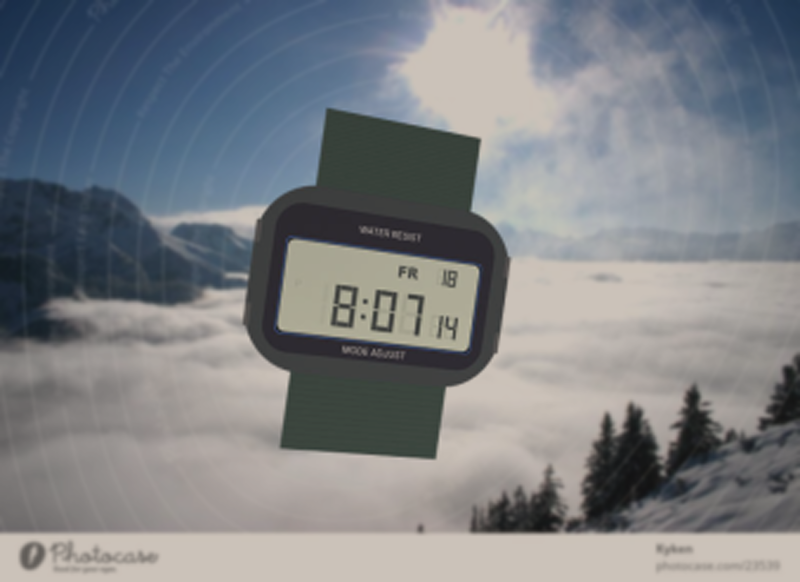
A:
8 h 07 min 14 s
